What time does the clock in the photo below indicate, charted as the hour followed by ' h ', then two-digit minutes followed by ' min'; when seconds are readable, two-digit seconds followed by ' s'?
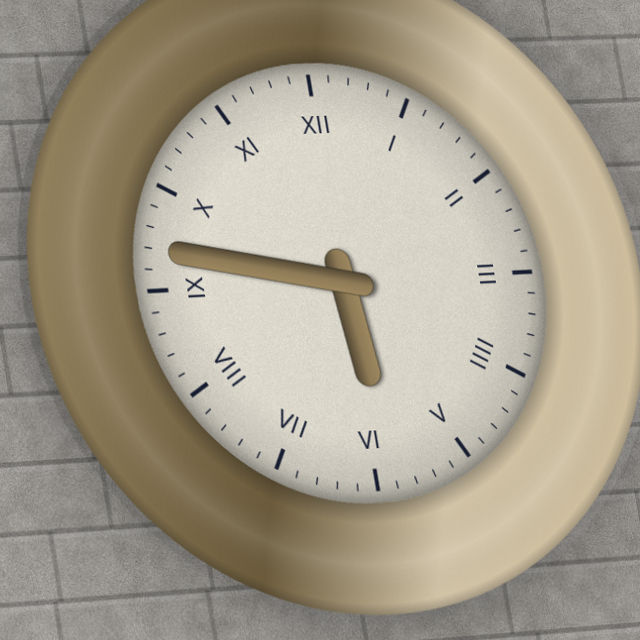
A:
5 h 47 min
